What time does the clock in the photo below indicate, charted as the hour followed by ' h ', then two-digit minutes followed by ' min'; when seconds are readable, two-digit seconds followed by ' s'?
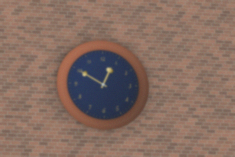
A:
12 h 50 min
